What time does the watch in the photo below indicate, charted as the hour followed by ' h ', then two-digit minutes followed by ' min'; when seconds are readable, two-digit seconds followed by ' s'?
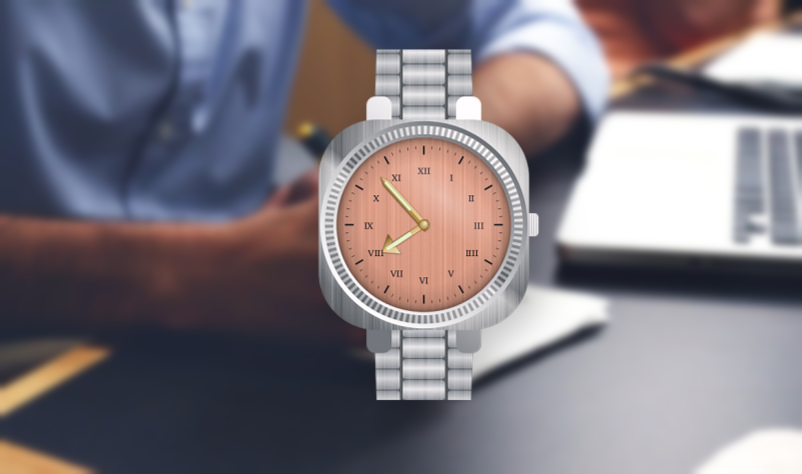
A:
7 h 53 min
